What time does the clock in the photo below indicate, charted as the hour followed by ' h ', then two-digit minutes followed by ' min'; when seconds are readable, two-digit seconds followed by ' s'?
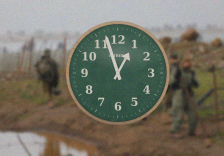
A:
12 h 57 min
